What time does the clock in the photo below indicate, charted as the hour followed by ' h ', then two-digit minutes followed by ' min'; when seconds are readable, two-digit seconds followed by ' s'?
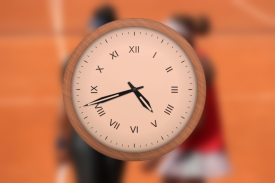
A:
4 h 42 min
